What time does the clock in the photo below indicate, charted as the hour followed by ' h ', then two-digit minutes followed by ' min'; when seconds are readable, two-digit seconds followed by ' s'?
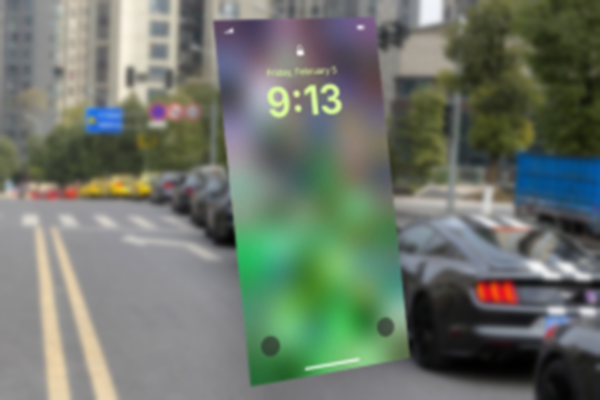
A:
9 h 13 min
